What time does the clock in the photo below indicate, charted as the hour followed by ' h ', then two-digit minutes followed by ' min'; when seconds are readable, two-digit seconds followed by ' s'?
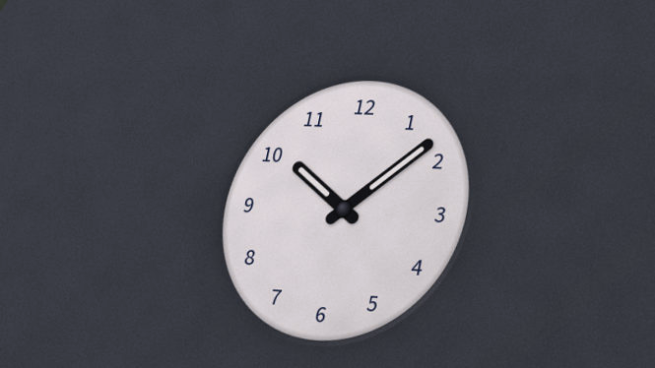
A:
10 h 08 min
